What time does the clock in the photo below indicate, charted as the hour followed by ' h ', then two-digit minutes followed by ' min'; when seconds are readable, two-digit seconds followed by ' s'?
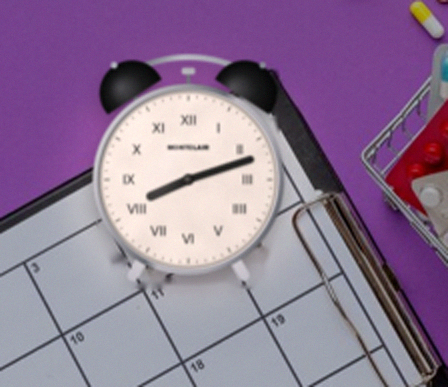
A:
8 h 12 min
